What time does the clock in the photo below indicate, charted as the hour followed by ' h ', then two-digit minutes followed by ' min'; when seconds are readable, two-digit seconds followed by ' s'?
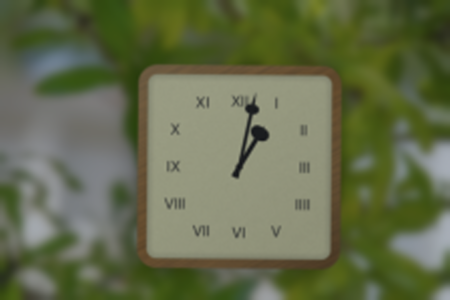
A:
1 h 02 min
